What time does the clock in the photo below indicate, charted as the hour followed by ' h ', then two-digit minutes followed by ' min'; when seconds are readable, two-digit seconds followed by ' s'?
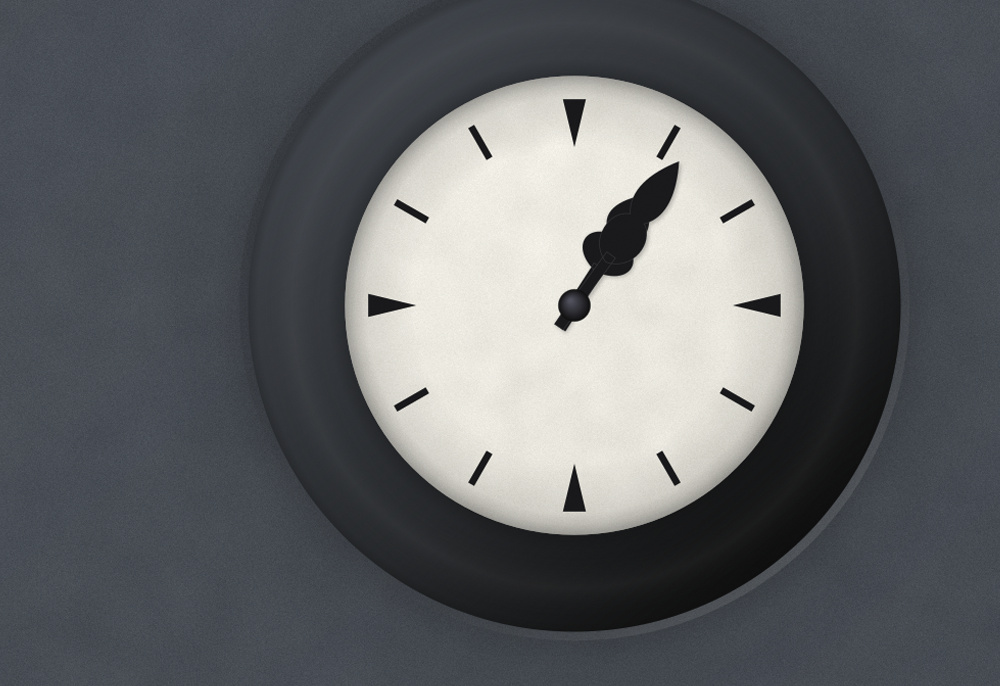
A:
1 h 06 min
